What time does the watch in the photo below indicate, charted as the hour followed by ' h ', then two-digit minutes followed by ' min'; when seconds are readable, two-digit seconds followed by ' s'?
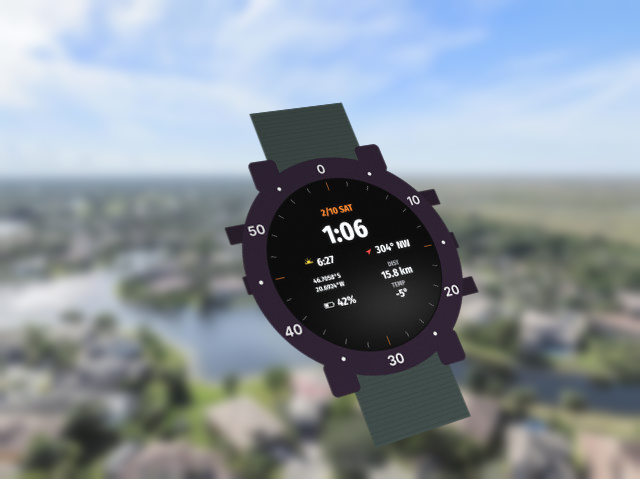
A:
1 h 06 min
